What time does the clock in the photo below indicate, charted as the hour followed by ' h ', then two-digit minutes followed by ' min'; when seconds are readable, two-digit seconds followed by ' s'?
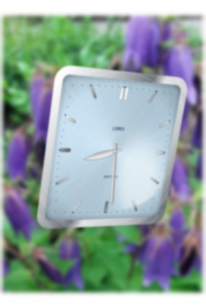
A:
8 h 29 min
